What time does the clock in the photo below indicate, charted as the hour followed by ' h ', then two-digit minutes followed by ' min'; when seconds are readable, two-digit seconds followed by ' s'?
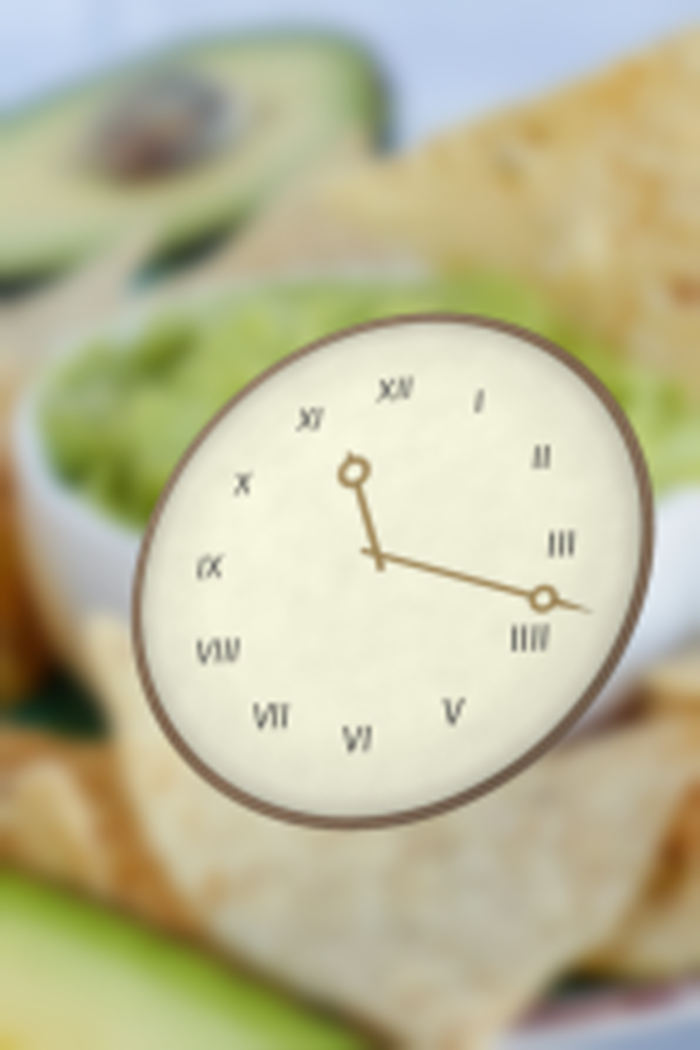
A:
11 h 18 min
